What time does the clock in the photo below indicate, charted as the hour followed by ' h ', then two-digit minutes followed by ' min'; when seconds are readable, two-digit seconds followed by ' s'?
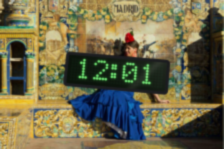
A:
12 h 01 min
